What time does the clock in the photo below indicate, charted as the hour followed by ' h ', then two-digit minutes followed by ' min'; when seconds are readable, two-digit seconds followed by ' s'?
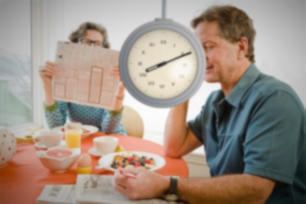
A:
8 h 11 min
